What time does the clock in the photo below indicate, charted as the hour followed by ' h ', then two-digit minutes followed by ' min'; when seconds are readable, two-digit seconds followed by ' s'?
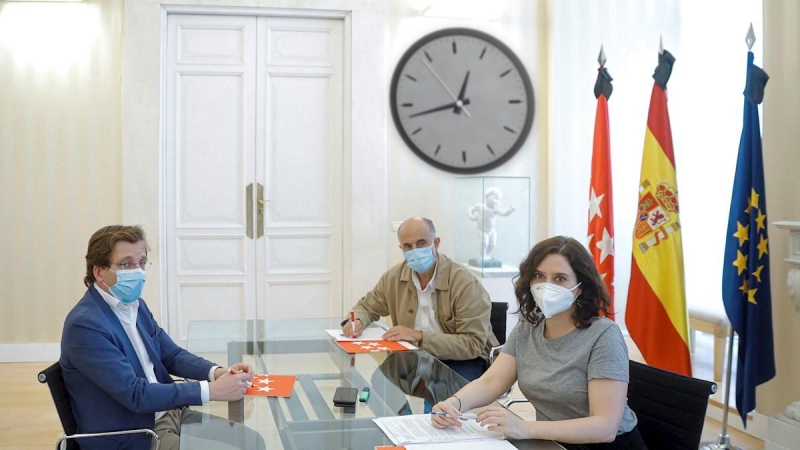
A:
12 h 42 min 54 s
